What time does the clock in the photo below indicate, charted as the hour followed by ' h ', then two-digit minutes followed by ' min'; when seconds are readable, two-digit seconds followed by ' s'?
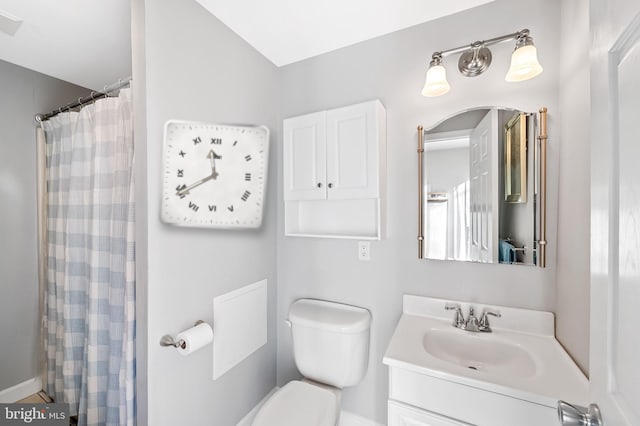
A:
11 h 40 min
